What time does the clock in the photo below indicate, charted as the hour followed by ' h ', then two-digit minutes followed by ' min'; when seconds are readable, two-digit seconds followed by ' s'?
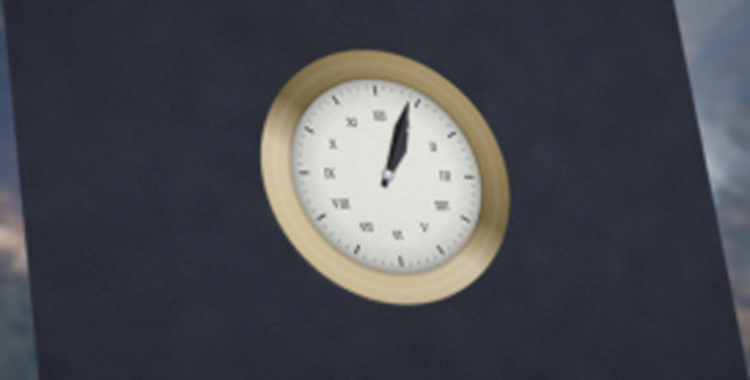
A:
1 h 04 min
